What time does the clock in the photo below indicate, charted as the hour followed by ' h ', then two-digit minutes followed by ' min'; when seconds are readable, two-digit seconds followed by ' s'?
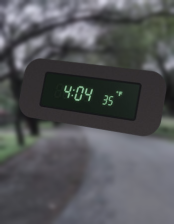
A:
4 h 04 min
